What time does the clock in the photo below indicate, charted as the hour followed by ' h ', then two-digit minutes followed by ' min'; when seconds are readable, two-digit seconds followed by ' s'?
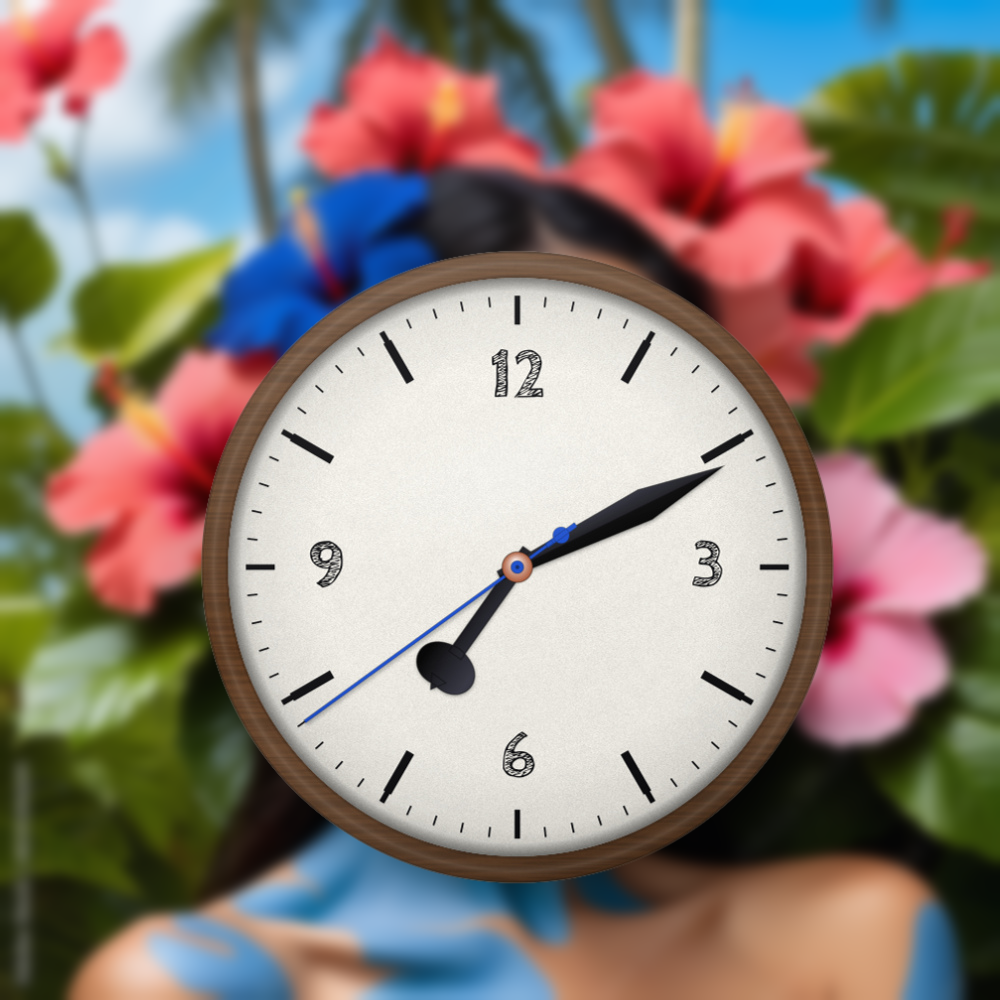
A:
7 h 10 min 39 s
